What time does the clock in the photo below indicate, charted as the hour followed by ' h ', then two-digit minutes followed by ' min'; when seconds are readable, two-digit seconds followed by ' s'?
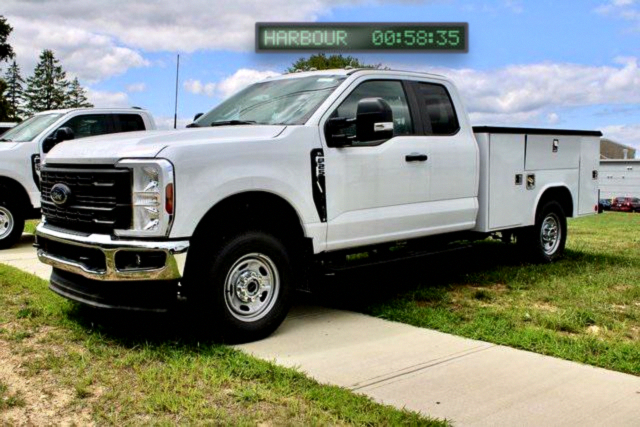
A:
0 h 58 min 35 s
